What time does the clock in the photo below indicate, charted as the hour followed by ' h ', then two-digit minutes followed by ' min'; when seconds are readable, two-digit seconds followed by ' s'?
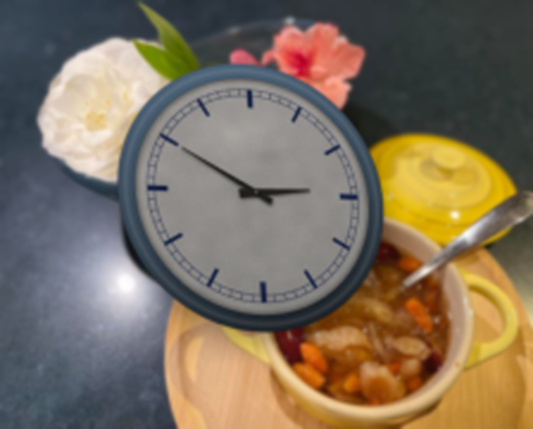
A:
2 h 50 min
